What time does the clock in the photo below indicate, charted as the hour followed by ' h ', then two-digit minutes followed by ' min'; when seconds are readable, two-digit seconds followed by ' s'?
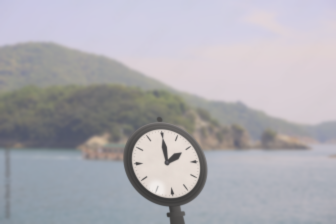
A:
2 h 00 min
